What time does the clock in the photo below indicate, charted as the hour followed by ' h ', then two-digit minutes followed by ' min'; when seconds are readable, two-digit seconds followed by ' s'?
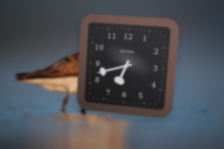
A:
6 h 42 min
